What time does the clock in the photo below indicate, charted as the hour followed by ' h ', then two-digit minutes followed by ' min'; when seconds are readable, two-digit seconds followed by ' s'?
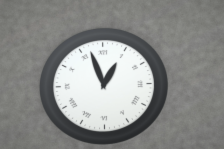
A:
12 h 57 min
